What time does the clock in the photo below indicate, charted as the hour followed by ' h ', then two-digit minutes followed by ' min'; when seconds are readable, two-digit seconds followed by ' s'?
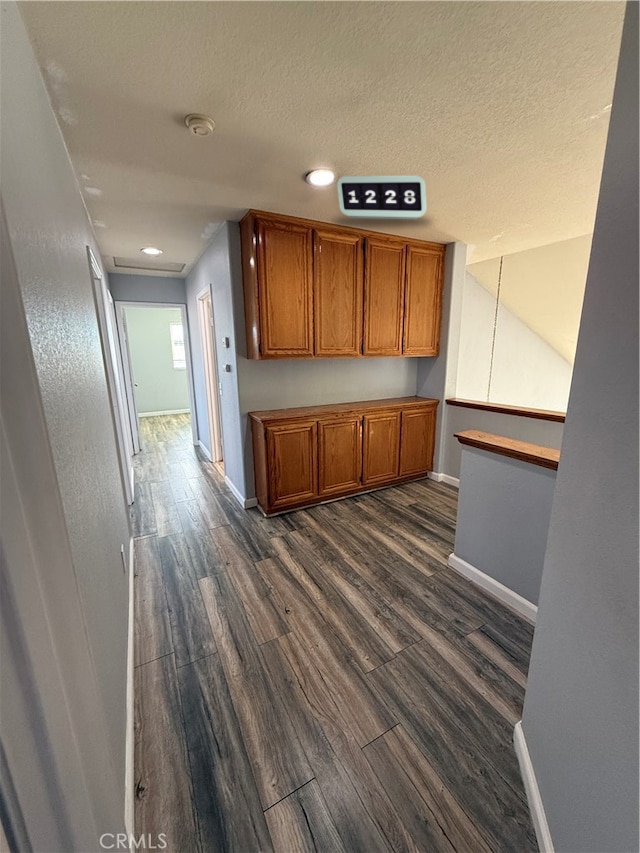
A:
12 h 28 min
